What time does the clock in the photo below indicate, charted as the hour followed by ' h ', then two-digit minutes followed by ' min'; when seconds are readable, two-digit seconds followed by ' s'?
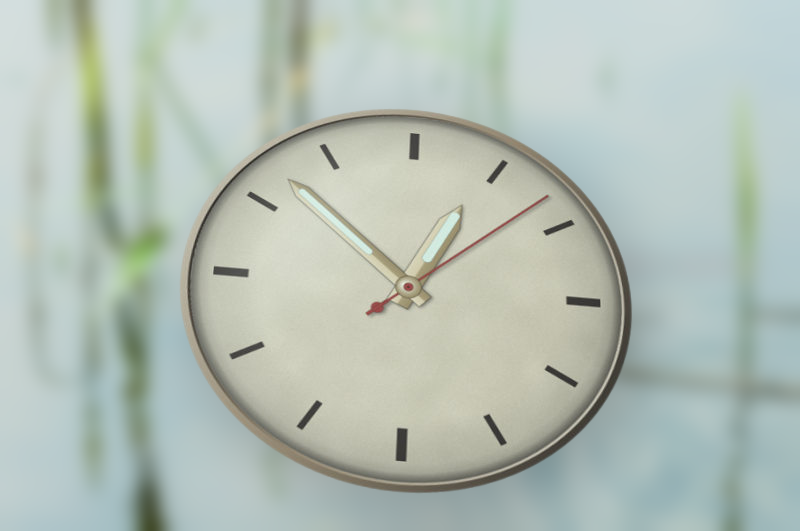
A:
12 h 52 min 08 s
